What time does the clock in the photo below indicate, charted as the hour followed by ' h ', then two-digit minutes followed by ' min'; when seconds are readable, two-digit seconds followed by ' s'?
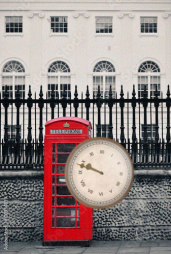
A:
9 h 48 min
